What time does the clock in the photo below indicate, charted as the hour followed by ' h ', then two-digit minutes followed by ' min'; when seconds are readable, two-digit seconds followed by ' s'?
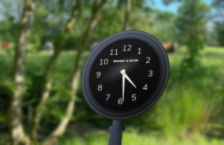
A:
4 h 29 min
